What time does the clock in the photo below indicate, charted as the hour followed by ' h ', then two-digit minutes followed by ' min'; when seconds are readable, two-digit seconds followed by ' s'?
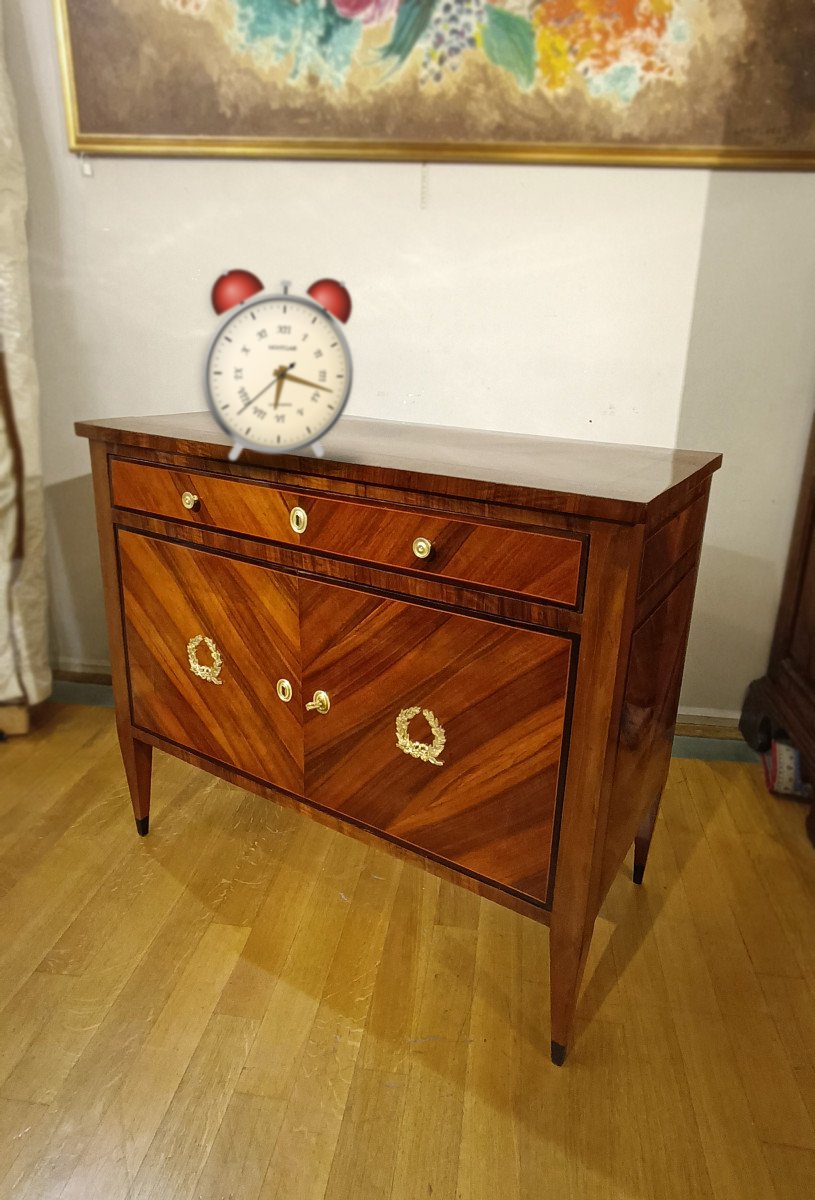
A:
6 h 17 min 38 s
